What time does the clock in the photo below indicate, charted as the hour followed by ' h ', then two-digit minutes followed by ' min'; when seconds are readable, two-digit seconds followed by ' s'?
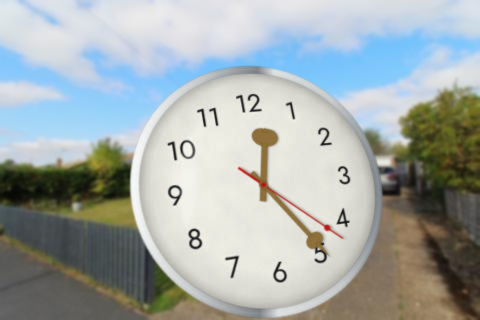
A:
12 h 24 min 22 s
